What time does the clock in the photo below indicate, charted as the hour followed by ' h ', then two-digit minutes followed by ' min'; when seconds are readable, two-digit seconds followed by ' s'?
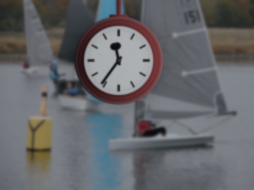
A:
11 h 36 min
